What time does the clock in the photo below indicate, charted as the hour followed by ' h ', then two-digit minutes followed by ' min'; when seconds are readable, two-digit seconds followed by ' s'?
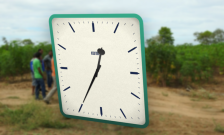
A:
12 h 35 min
